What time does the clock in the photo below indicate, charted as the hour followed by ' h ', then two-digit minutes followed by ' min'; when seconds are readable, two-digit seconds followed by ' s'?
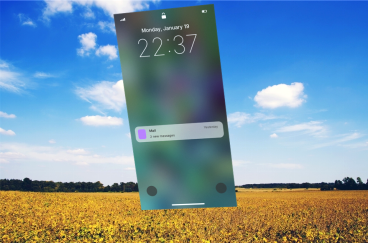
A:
22 h 37 min
